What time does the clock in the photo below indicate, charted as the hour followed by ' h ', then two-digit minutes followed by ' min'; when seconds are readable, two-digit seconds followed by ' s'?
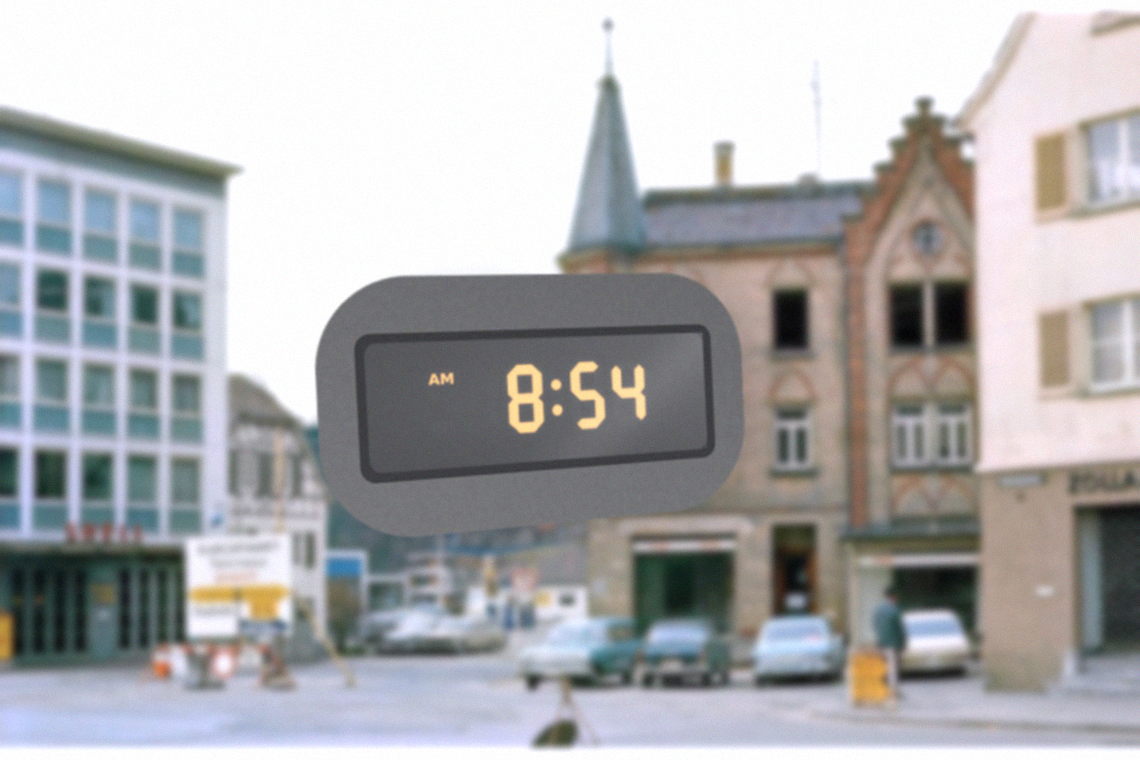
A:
8 h 54 min
